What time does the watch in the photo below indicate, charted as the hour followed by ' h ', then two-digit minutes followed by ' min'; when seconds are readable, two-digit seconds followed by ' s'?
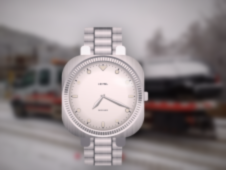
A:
7 h 19 min
